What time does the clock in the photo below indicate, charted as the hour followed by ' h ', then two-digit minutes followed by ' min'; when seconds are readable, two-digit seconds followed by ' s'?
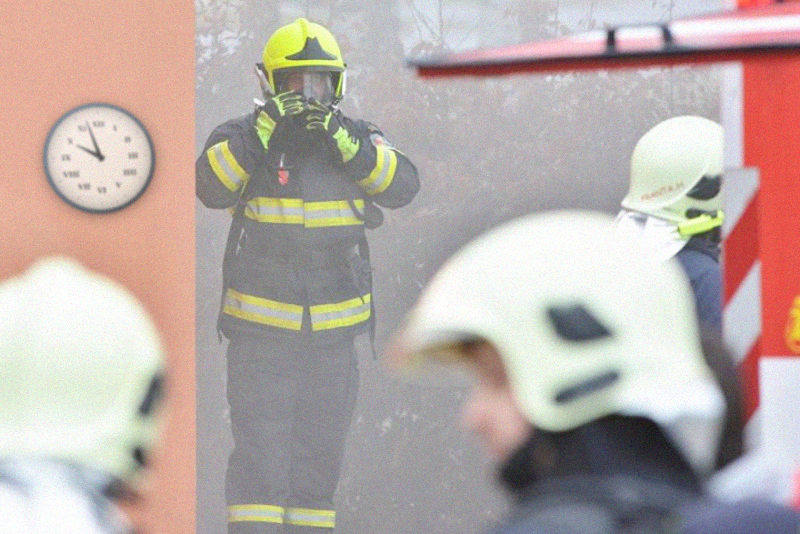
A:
9 h 57 min
